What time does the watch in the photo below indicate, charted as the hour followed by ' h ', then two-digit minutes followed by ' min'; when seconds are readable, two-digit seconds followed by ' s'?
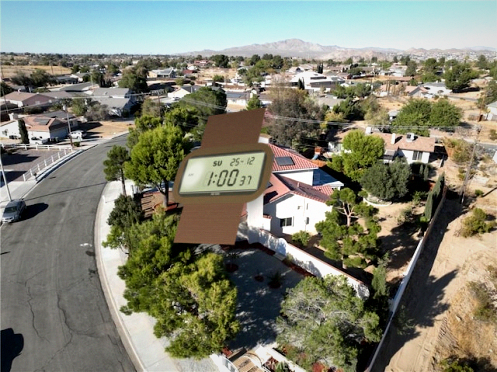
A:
1 h 00 min 37 s
